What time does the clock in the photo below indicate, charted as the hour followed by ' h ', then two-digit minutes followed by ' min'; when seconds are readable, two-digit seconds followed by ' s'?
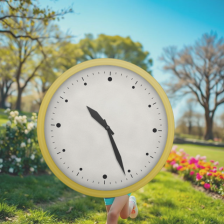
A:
10 h 26 min
